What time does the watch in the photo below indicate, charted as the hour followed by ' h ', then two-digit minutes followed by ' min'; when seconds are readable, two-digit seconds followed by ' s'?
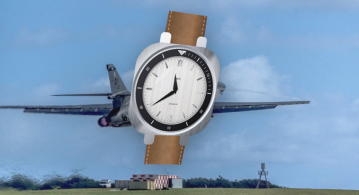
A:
11 h 39 min
